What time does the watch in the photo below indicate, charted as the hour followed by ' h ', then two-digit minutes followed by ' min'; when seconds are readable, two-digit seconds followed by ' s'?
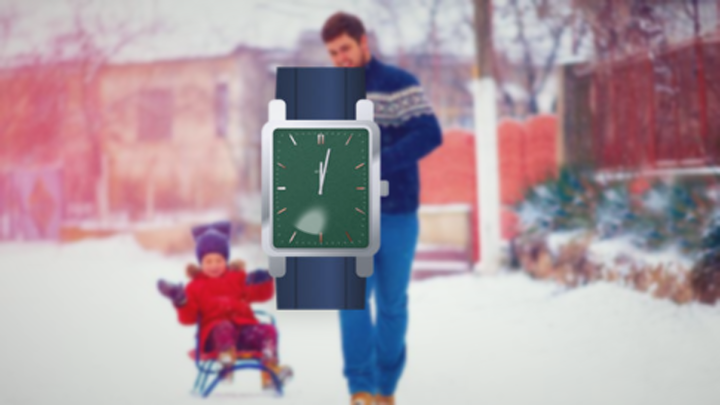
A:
12 h 02 min
